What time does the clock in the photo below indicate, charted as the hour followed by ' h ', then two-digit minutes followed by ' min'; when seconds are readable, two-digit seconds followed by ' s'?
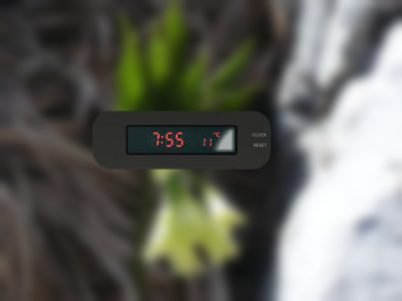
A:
7 h 55 min
